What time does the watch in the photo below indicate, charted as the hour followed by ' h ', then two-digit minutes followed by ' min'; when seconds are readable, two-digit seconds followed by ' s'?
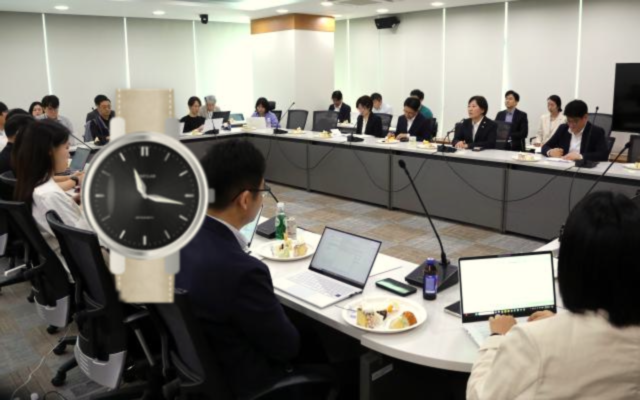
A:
11 h 17 min
